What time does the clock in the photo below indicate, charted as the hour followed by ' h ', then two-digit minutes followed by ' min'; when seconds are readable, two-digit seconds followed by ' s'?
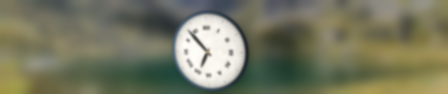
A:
6 h 53 min
